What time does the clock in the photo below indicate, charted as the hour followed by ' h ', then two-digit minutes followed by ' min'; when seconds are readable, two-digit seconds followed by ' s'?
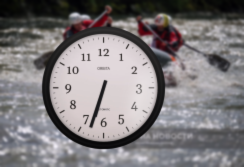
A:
6 h 33 min
